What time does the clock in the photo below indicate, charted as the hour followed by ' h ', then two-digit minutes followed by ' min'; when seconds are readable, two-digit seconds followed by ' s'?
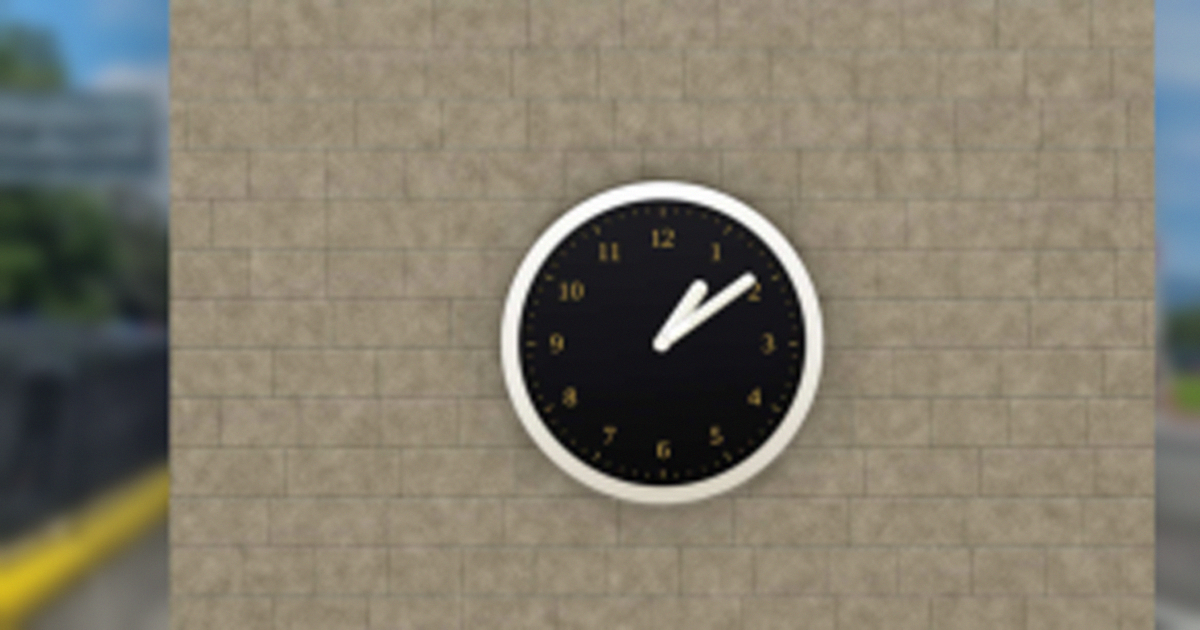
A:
1 h 09 min
